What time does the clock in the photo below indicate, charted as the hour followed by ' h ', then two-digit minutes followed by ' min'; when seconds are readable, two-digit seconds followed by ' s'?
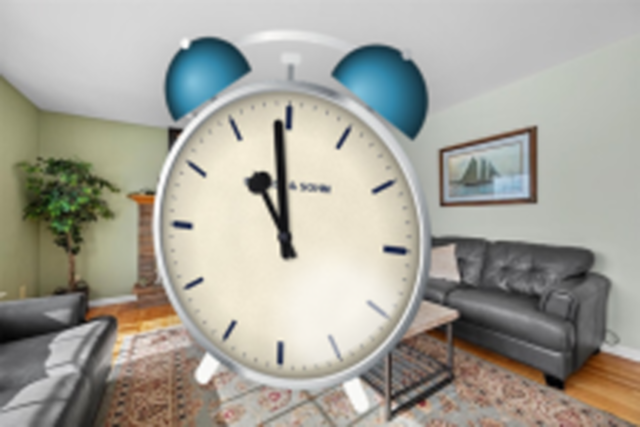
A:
10 h 59 min
